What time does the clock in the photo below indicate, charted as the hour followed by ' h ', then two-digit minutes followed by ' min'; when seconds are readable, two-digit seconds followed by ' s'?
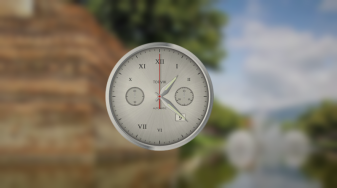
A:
1 h 22 min
